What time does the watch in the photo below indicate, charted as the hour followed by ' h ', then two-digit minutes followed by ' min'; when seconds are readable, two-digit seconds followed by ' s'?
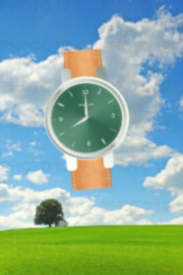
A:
8 h 00 min
